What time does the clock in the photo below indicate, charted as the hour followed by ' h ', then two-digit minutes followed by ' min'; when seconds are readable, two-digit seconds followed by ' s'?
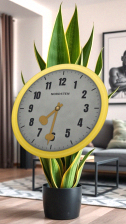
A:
7 h 31 min
